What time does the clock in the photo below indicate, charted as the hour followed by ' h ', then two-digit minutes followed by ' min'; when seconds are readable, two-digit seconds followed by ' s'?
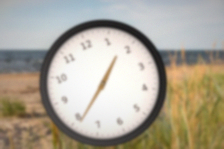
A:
1 h 39 min
